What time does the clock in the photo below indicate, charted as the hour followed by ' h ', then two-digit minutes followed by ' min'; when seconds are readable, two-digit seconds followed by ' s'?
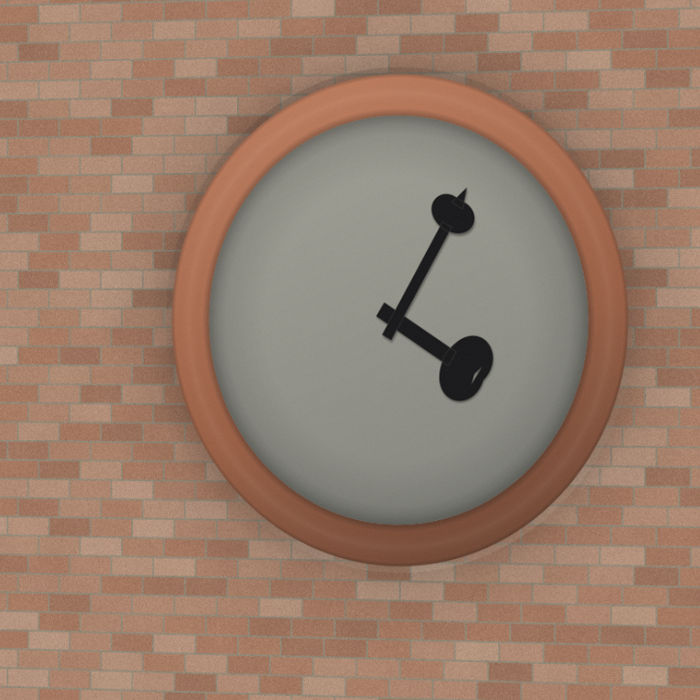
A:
4 h 05 min
